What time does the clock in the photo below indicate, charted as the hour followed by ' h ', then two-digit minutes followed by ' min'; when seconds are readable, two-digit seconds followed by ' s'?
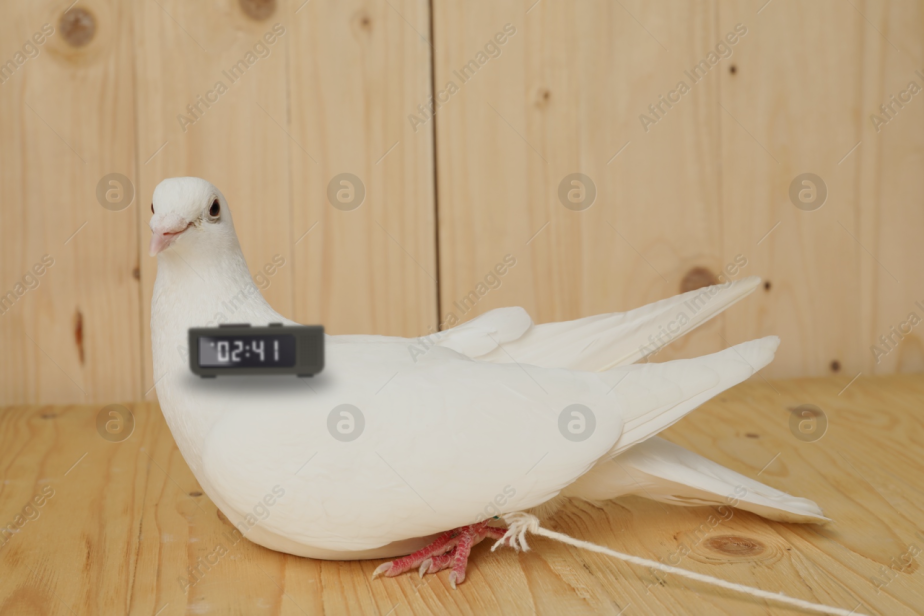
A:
2 h 41 min
